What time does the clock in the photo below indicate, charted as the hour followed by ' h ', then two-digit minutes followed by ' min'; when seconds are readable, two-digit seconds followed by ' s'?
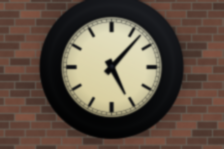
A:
5 h 07 min
